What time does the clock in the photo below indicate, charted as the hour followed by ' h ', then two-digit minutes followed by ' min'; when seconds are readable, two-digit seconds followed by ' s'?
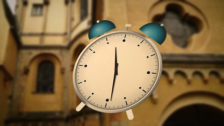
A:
11 h 29 min
